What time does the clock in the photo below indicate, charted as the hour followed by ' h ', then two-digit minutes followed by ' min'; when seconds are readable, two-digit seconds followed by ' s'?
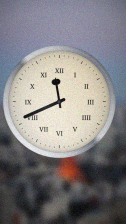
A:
11 h 41 min
